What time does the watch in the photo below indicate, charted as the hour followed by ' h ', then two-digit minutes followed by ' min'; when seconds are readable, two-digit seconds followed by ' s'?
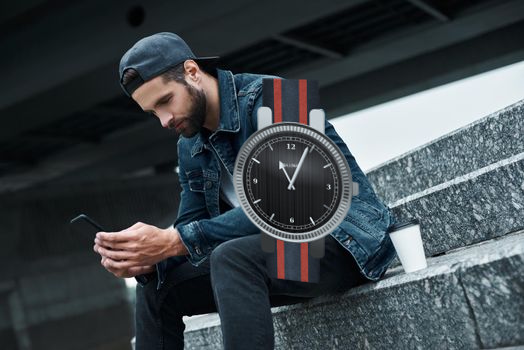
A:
11 h 04 min
